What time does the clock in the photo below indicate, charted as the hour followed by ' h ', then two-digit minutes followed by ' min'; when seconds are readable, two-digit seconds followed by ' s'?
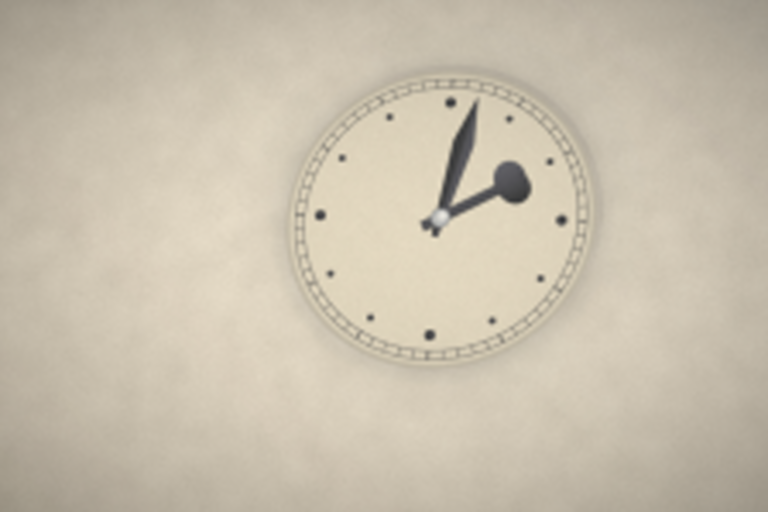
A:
2 h 02 min
